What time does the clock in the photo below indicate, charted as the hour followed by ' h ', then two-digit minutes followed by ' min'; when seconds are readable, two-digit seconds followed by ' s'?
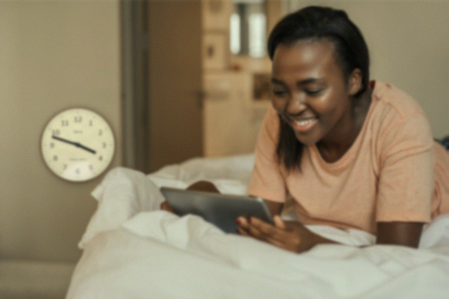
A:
3 h 48 min
